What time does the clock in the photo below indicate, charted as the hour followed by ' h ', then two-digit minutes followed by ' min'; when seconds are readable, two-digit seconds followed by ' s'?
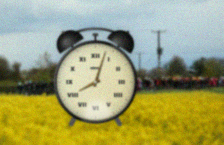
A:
8 h 03 min
